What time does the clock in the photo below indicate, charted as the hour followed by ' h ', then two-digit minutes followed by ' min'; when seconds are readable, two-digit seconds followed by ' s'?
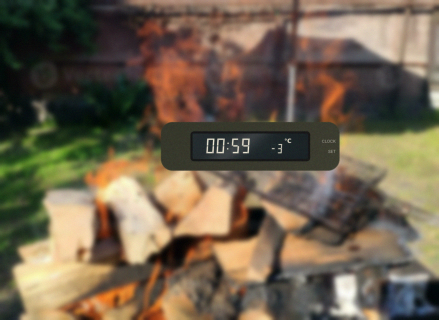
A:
0 h 59 min
